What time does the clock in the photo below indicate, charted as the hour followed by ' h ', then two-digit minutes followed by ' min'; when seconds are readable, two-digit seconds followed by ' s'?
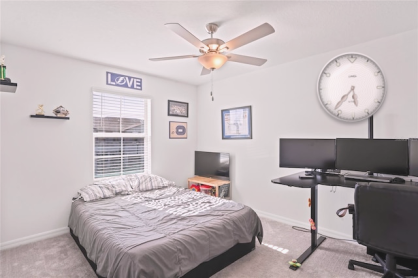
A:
5 h 37 min
